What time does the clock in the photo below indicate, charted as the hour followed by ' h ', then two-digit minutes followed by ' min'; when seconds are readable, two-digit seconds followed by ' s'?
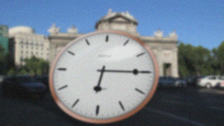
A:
6 h 15 min
